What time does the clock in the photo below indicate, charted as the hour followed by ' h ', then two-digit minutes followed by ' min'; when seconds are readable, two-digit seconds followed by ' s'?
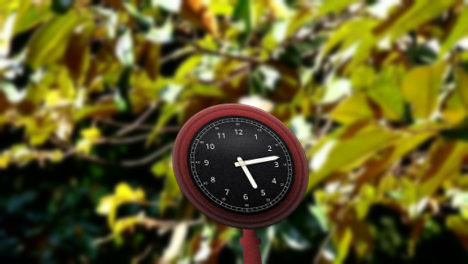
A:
5 h 13 min
